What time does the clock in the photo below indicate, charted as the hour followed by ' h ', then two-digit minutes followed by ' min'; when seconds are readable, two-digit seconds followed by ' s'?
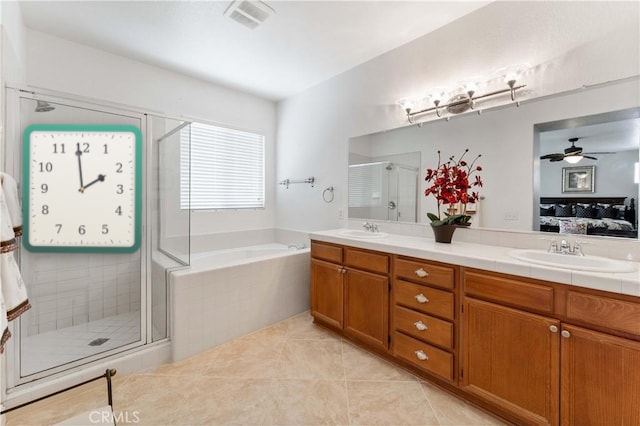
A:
1 h 59 min
